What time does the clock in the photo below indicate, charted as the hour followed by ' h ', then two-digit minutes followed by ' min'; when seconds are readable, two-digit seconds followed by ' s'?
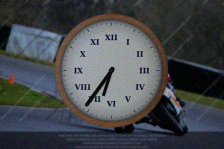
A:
6 h 36 min
